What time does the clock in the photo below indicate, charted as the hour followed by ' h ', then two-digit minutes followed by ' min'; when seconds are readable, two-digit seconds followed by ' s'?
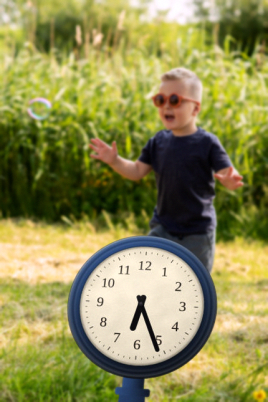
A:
6 h 26 min
